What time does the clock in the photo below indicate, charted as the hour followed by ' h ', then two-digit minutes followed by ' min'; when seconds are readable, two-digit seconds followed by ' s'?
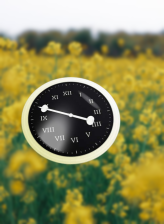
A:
3 h 49 min
